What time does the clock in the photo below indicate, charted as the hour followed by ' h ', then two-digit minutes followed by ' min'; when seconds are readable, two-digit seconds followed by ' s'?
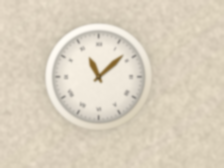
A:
11 h 08 min
